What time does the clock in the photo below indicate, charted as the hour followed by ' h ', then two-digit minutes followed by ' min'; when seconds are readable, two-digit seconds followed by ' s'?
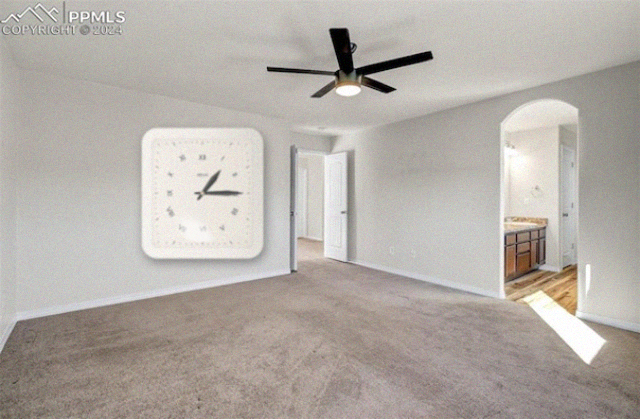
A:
1 h 15 min
